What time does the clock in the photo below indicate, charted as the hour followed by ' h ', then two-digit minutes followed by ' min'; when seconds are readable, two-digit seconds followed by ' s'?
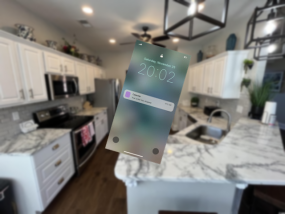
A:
20 h 02 min
